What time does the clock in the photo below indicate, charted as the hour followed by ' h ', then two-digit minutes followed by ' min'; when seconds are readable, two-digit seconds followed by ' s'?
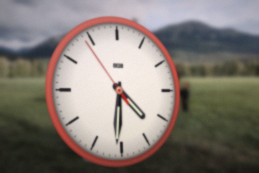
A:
4 h 30 min 54 s
